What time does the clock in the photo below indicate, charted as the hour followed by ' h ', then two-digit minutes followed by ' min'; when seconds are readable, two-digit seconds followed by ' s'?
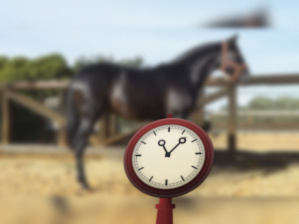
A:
11 h 07 min
